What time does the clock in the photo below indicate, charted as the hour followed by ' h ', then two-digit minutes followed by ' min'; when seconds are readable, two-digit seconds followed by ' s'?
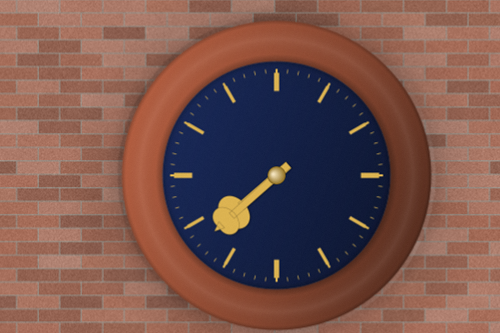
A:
7 h 38 min
